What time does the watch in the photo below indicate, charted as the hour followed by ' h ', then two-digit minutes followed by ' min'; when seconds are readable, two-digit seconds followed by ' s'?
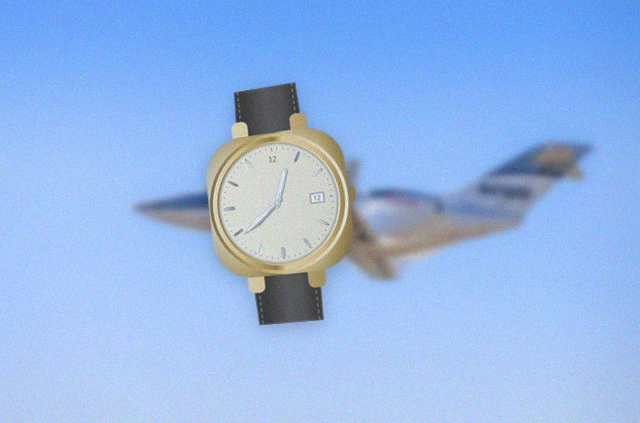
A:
12 h 39 min
